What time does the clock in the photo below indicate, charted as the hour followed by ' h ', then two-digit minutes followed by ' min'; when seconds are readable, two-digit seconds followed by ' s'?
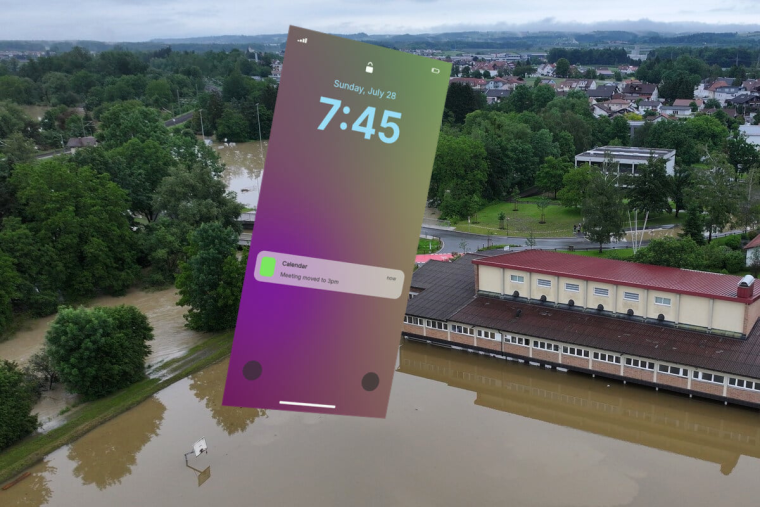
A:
7 h 45 min
